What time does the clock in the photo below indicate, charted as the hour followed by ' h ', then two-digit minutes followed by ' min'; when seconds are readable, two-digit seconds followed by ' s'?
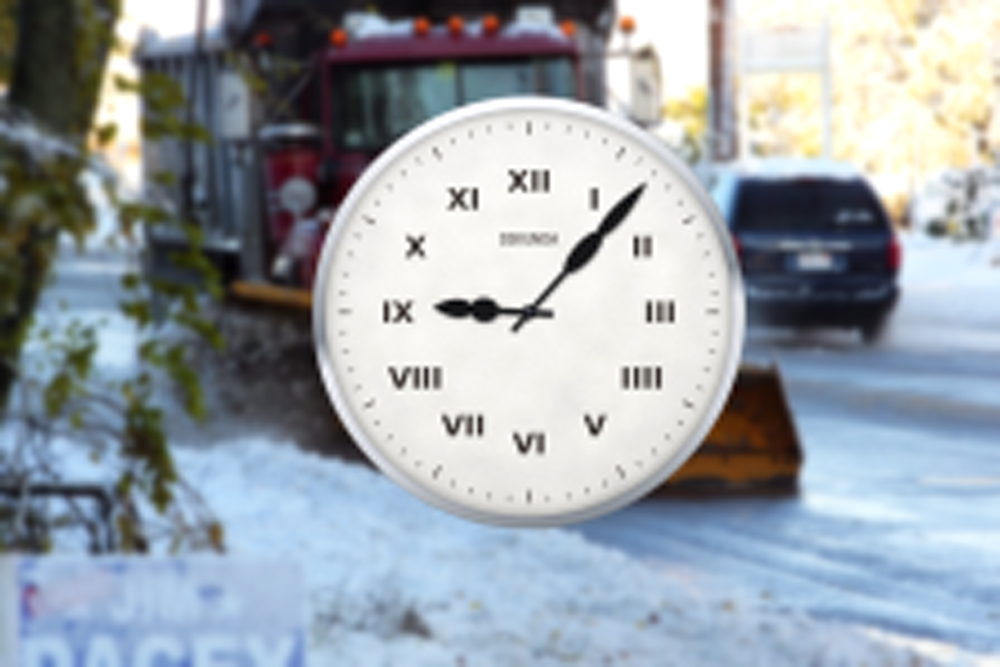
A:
9 h 07 min
